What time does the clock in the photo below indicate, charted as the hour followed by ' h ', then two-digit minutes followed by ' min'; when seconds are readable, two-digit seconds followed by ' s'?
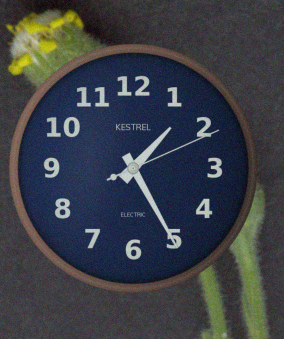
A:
1 h 25 min 11 s
